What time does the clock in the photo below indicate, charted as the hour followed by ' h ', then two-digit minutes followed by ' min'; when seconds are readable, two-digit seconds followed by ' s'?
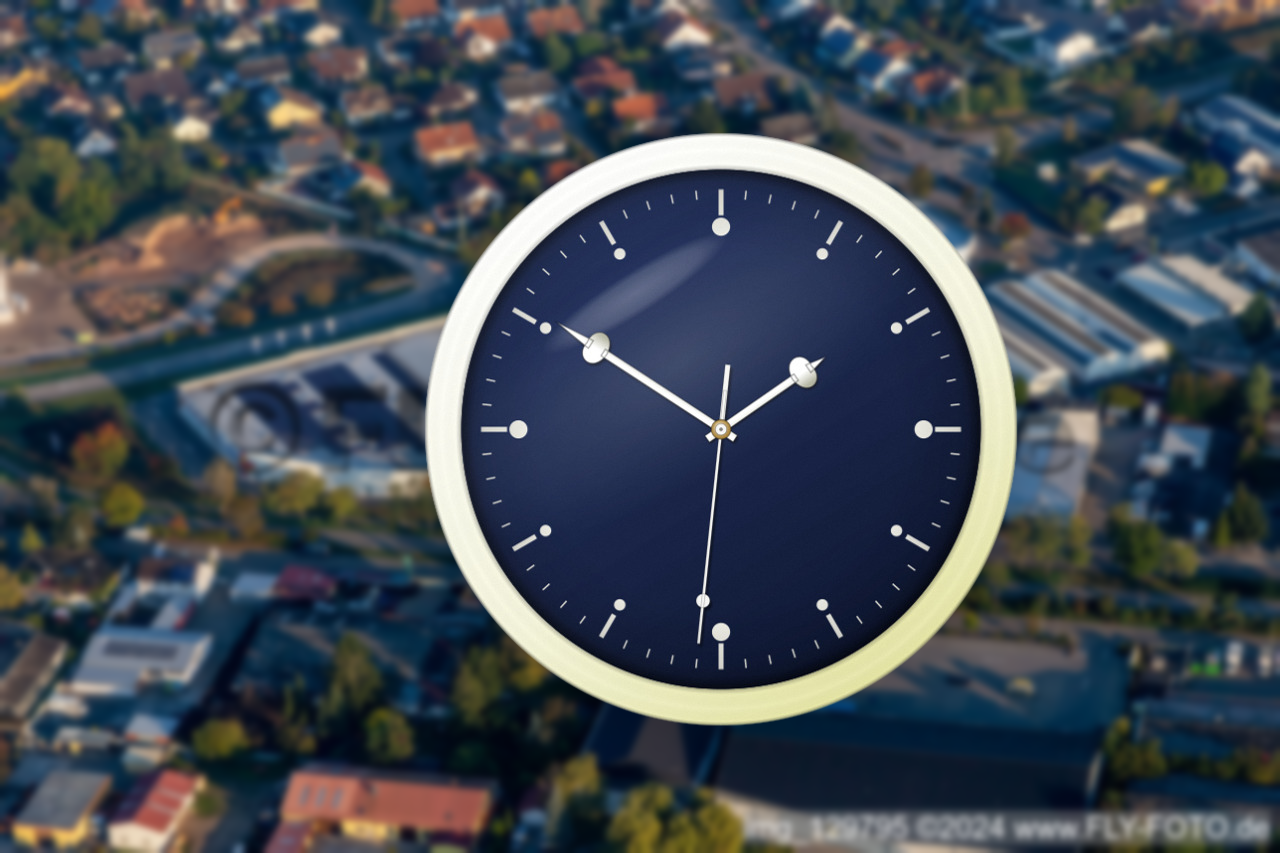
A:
1 h 50 min 31 s
